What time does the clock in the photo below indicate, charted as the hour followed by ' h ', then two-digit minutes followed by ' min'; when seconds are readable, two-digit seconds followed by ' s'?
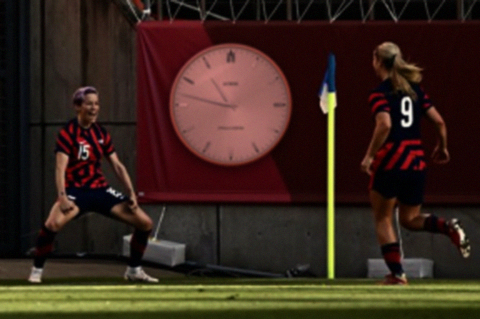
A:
10 h 47 min
